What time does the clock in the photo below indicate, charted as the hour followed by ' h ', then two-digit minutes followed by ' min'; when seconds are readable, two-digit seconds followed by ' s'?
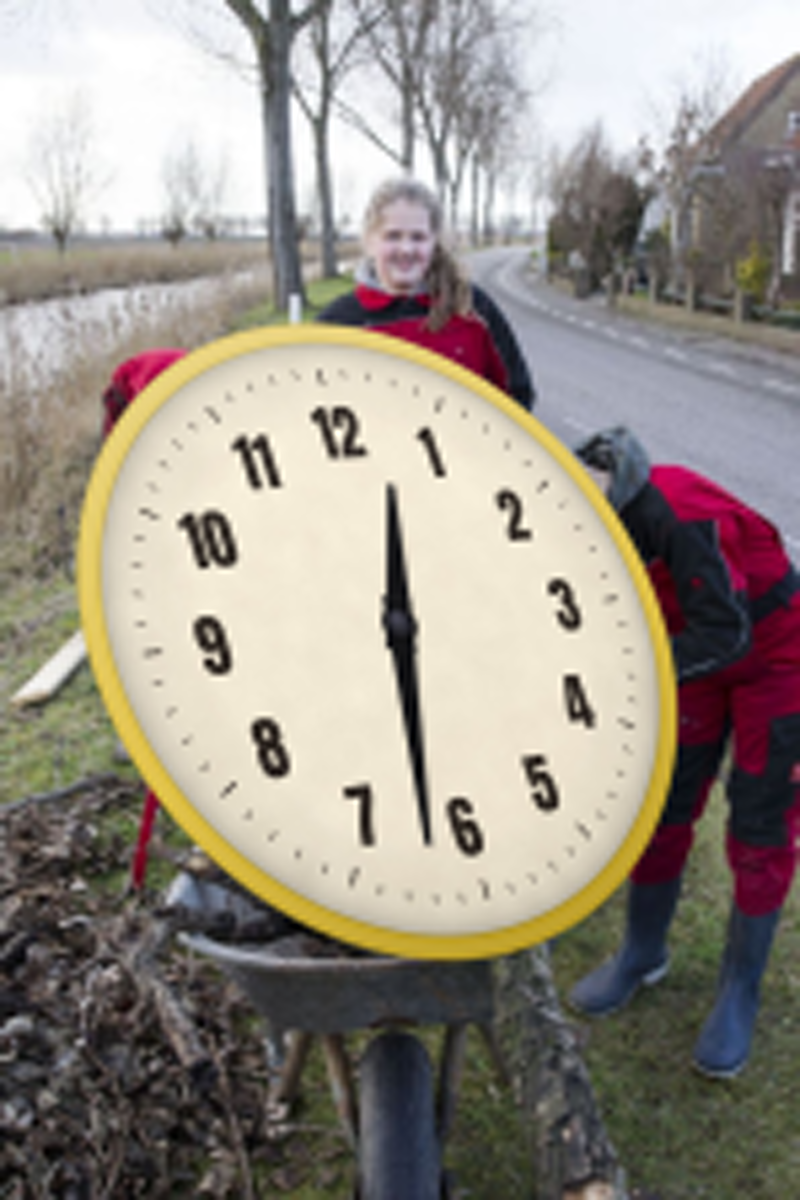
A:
12 h 32 min
